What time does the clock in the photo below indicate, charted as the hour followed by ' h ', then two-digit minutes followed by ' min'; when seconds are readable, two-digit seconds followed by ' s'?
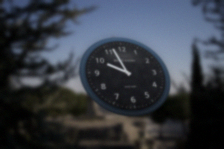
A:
9 h 57 min
